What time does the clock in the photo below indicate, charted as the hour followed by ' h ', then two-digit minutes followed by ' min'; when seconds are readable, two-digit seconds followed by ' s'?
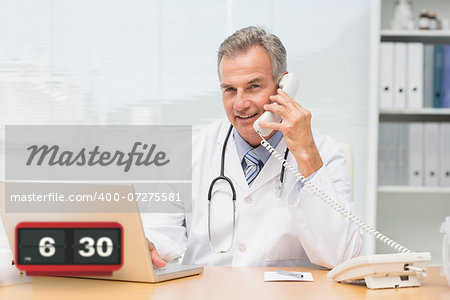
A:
6 h 30 min
